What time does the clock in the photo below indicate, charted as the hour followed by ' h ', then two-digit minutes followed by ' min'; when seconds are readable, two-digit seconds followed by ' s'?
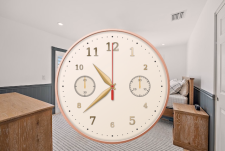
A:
10 h 38 min
